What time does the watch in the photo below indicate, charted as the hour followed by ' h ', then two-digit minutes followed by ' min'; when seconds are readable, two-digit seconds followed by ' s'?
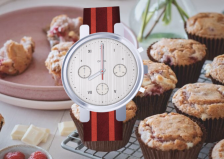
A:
8 h 00 min
